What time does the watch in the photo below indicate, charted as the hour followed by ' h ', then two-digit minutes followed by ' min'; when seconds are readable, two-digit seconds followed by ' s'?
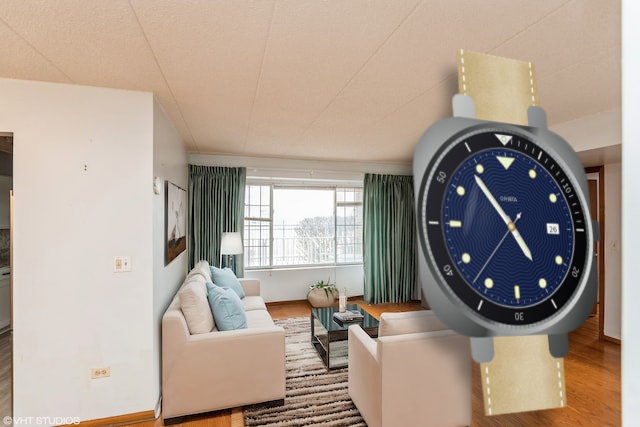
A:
4 h 53 min 37 s
